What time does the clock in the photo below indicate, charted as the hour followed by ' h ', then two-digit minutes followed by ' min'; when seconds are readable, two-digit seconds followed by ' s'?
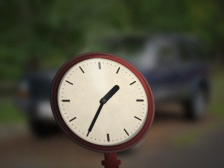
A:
1 h 35 min
